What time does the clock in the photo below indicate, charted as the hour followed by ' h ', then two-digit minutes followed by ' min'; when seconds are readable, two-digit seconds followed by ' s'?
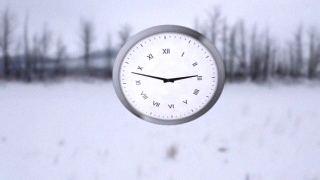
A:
2 h 48 min
